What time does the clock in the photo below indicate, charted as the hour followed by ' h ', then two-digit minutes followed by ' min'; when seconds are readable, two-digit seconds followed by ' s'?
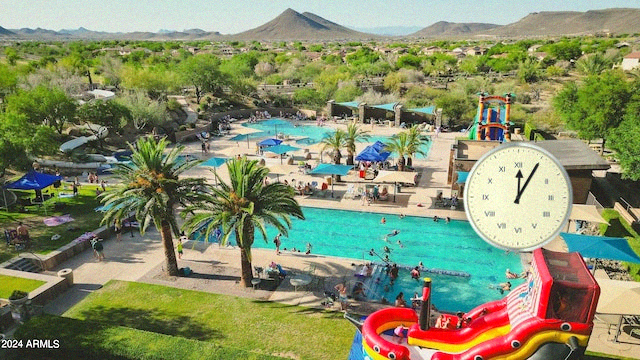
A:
12 h 05 min
